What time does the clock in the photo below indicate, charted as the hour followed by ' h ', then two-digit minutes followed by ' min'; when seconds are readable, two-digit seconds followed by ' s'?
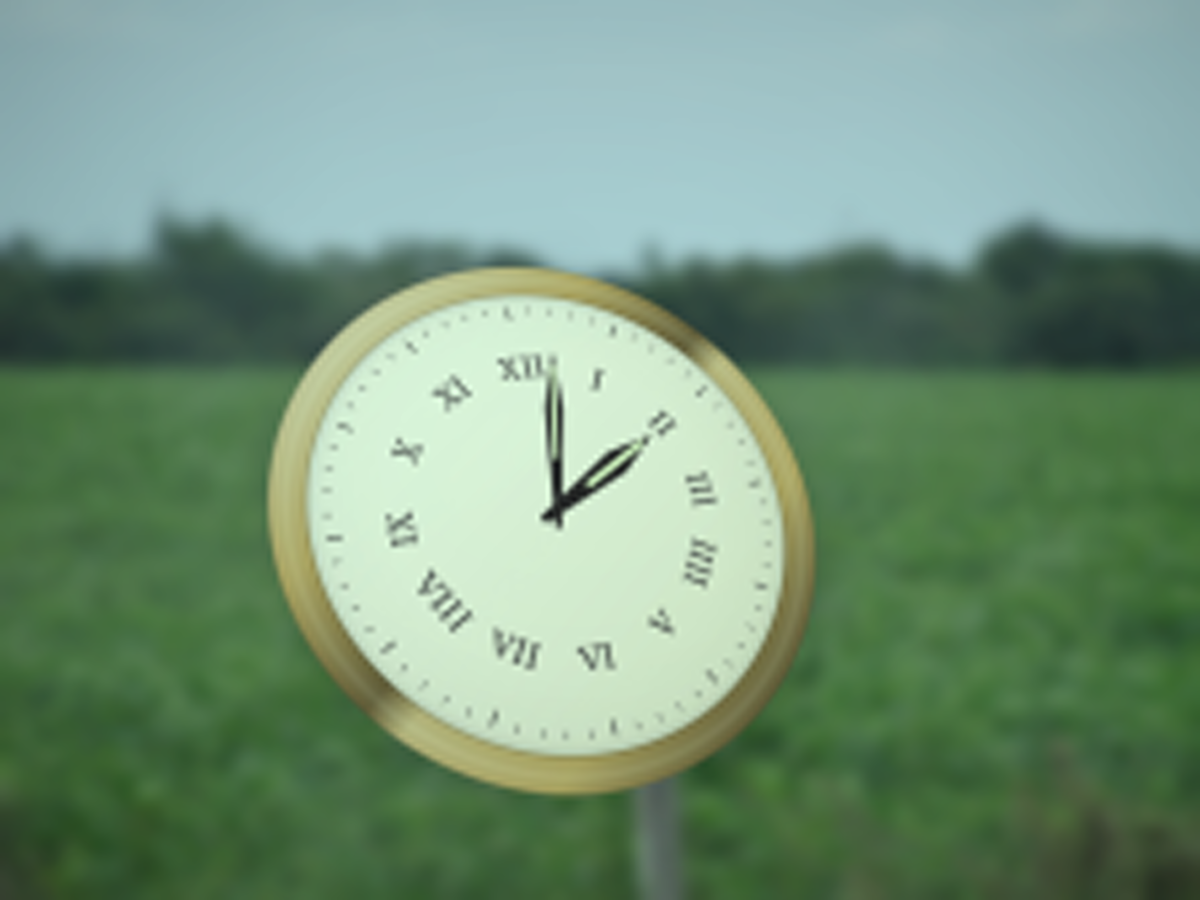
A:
2 h 02 min
